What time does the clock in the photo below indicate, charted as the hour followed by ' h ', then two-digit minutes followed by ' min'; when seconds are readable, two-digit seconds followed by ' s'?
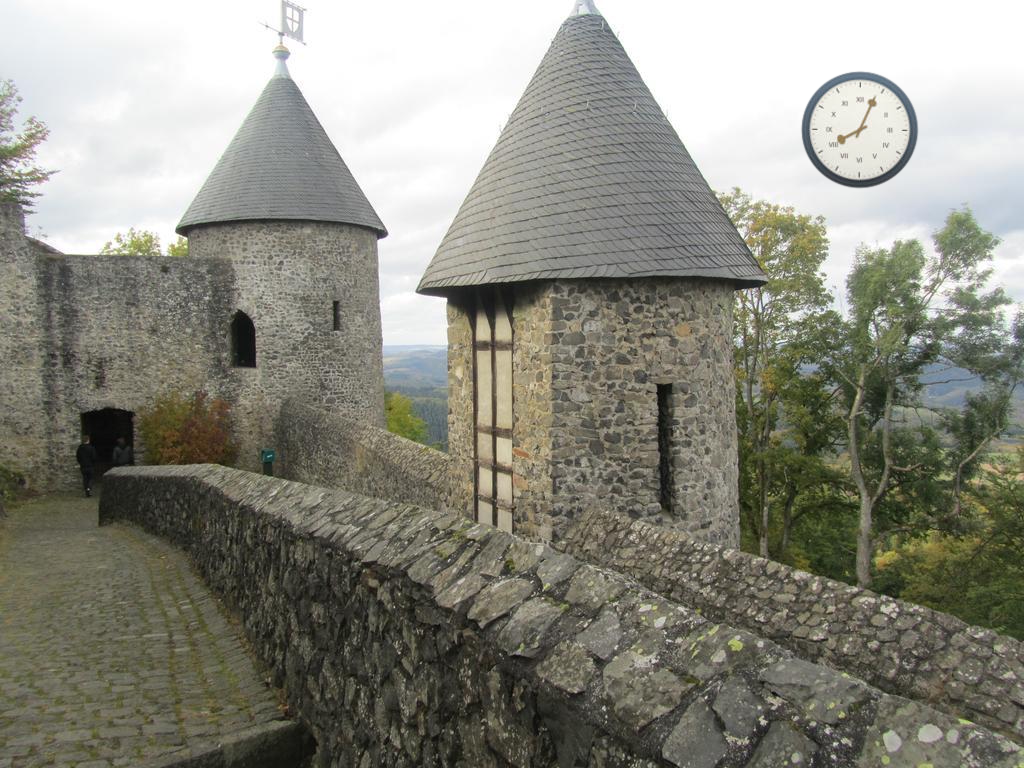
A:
8 h 04 min
